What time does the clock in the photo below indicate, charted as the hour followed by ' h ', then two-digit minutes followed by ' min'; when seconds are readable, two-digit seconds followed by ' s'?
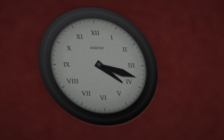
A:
4 h 18 min
